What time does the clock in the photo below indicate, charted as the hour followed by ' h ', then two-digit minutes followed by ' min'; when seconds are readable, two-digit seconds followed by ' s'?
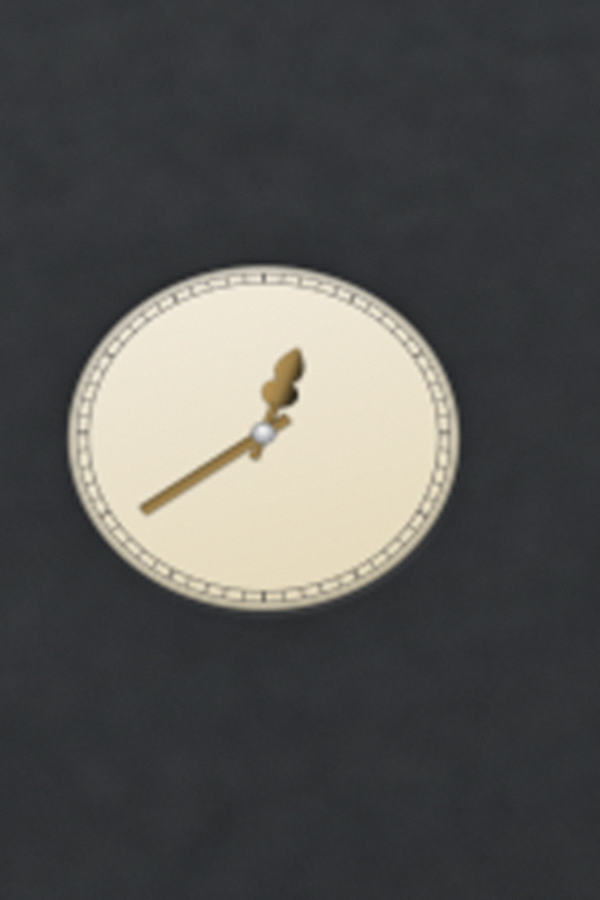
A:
12 h 39 min
